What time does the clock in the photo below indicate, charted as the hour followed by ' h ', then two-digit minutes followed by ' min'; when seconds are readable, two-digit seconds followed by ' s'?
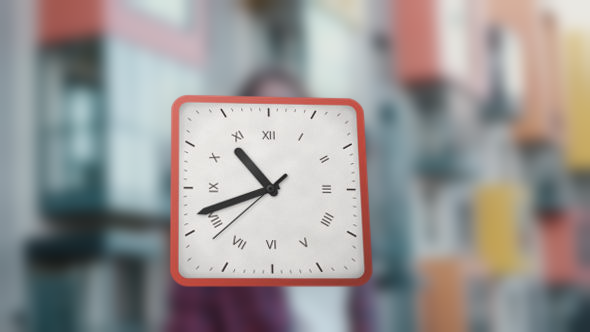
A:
10 h 41 min 38 s
